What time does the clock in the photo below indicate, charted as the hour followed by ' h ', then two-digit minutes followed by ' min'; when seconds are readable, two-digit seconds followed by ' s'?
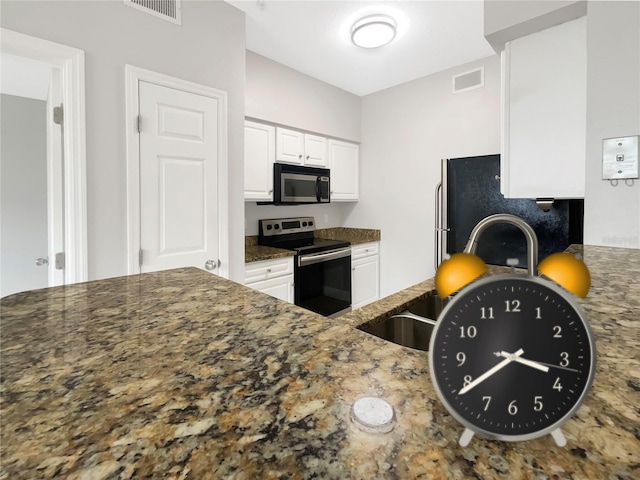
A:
3 h 39 min 17 s
